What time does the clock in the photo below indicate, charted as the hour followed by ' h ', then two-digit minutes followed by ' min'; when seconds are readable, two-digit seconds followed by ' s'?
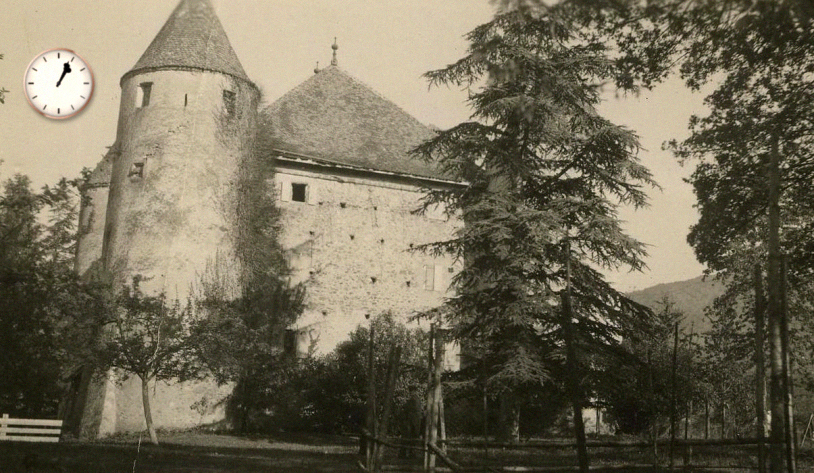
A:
1 h 04 min
